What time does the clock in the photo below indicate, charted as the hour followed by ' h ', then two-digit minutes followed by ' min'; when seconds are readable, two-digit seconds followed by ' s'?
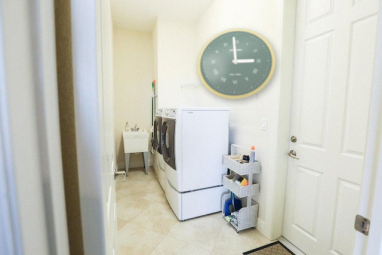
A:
2 h 59 min
